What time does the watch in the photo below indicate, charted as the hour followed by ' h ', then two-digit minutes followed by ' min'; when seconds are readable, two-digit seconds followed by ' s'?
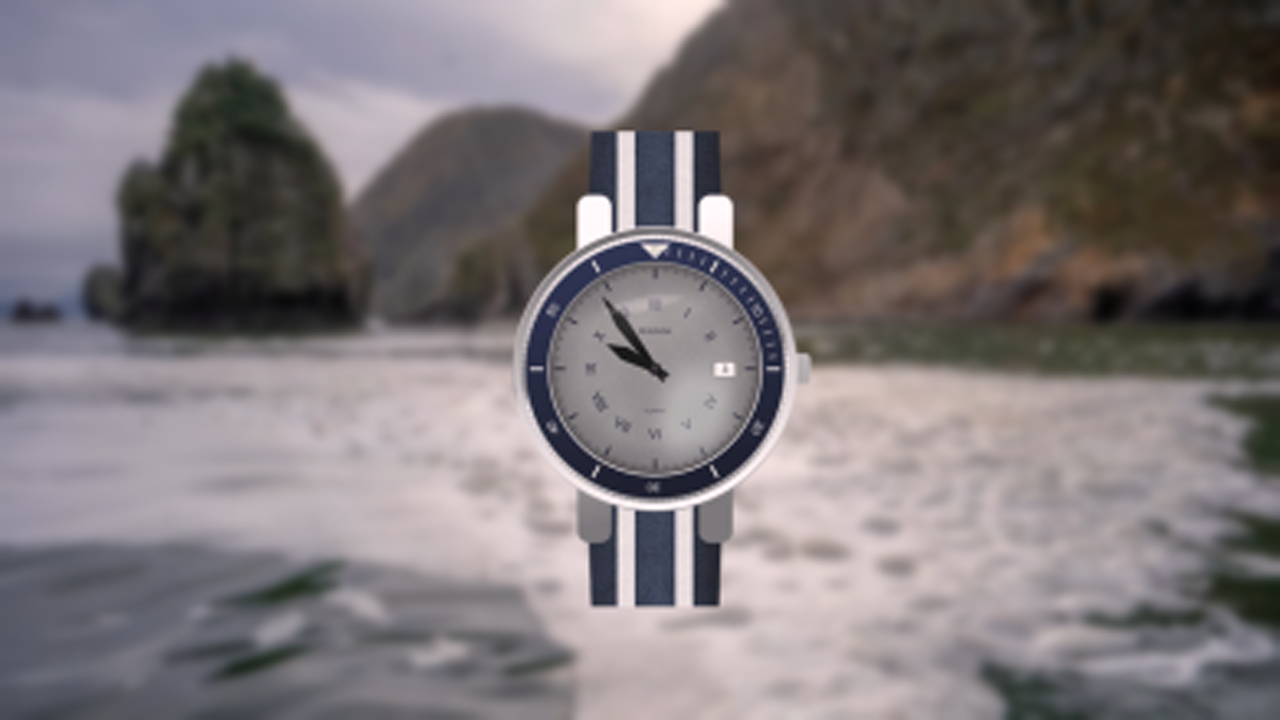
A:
9 h 54 min
